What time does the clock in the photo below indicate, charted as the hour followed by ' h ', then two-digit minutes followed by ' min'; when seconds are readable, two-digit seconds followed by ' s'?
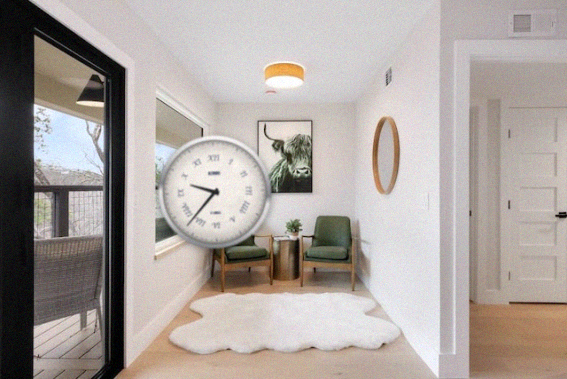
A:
9 h 37 min
